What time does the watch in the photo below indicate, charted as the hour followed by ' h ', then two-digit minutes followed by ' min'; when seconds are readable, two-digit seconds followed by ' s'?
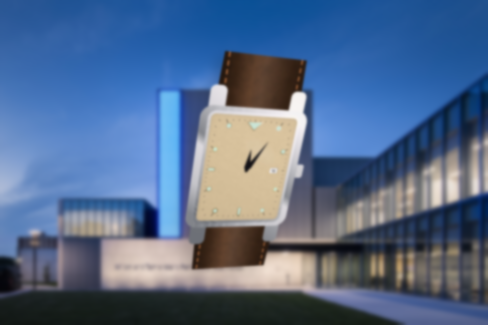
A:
12 h 05 min
